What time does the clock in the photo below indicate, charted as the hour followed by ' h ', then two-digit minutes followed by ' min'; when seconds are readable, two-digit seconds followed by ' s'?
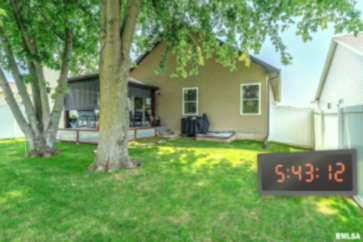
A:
5 h 43 min 12 s
